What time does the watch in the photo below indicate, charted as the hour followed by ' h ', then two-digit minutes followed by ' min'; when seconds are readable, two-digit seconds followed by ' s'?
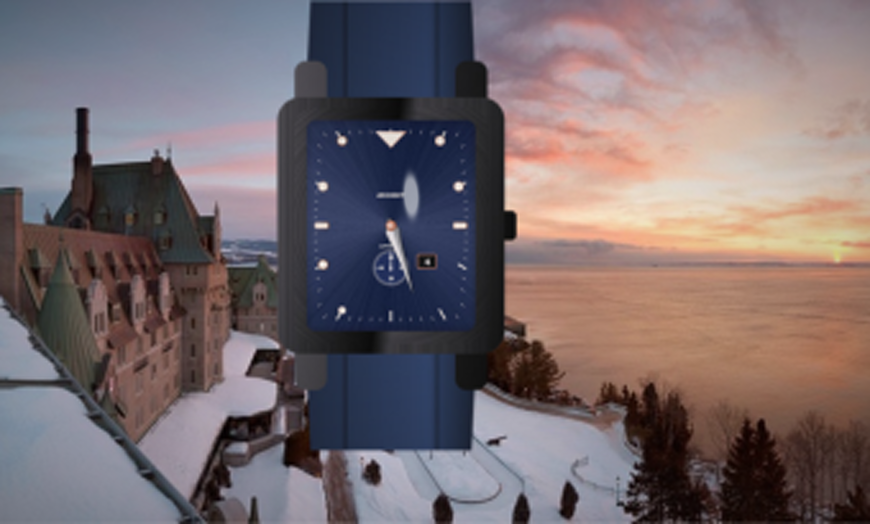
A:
5 h 27 min
